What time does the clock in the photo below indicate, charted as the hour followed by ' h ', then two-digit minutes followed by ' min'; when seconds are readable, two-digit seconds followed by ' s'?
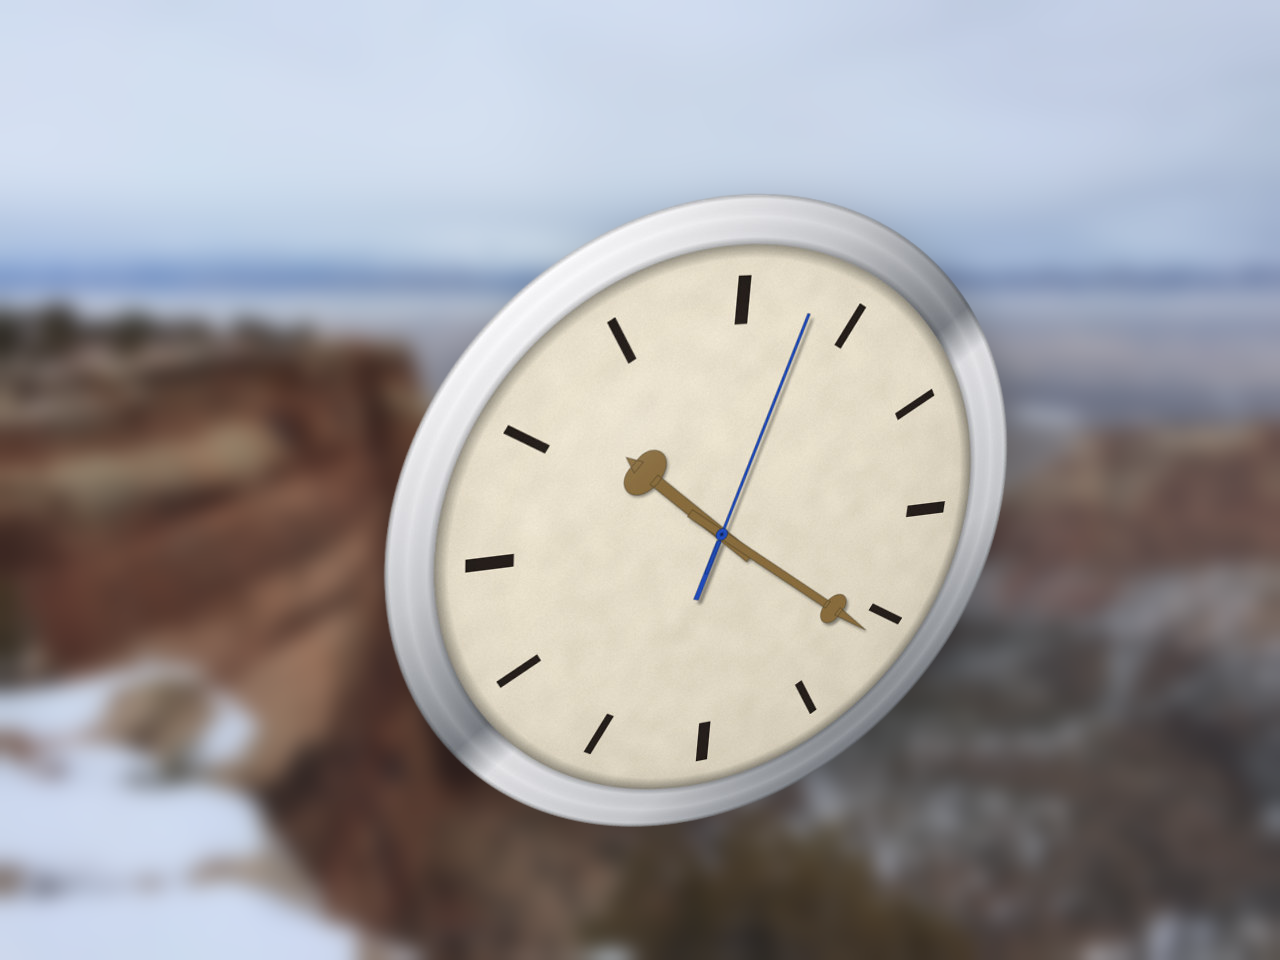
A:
10 h 21 min 03 s
